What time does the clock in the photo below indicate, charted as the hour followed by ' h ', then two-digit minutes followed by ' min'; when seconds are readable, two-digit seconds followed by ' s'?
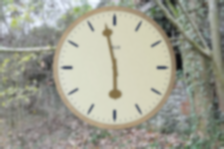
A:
5 h 58 min
